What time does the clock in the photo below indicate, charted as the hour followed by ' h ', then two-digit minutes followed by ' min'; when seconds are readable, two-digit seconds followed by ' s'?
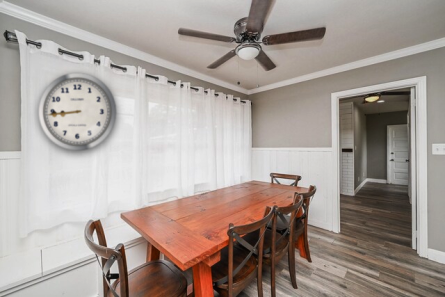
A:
8 h 44 min
